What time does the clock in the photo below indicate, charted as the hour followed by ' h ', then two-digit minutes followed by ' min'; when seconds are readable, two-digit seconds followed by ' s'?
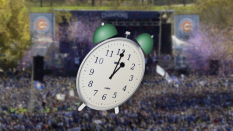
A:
1 h 01 min
